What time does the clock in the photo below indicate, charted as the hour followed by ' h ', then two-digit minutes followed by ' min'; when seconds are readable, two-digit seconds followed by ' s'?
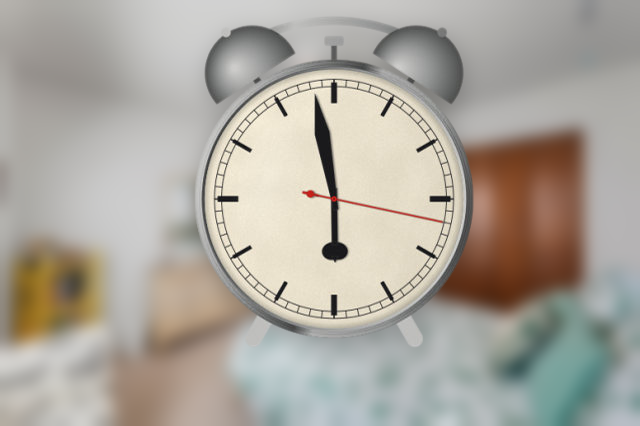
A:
5 h 58 min 17 s
